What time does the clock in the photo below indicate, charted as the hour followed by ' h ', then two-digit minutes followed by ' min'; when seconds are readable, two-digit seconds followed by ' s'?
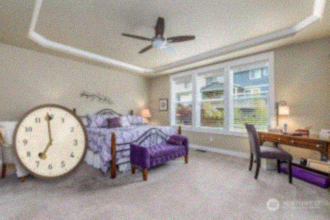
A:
6 h 59 min
